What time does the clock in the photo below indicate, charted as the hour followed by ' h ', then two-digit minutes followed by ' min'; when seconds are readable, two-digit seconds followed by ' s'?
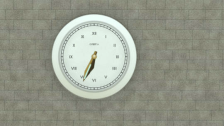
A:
6 h 34 min
